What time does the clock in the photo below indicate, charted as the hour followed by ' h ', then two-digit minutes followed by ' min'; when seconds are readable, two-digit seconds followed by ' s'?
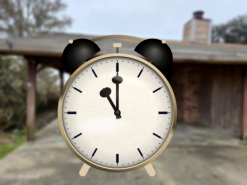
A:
11 h 00 min
